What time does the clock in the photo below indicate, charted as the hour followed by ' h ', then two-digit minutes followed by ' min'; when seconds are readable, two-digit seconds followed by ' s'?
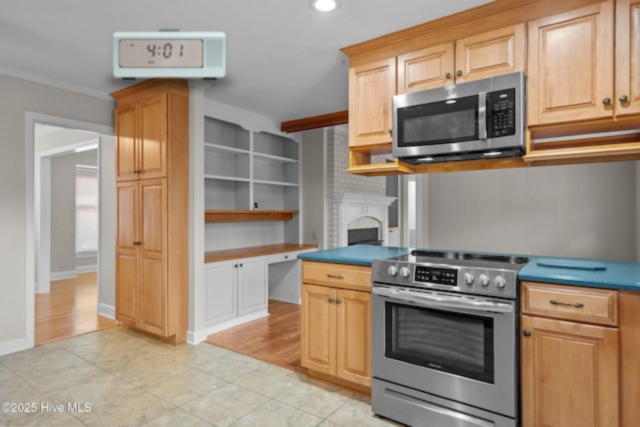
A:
4 h 01 min
